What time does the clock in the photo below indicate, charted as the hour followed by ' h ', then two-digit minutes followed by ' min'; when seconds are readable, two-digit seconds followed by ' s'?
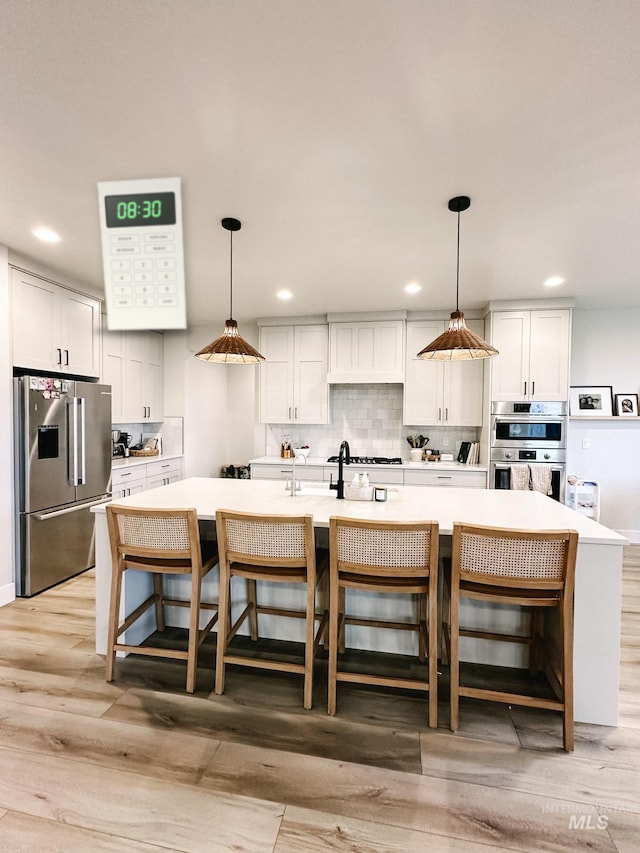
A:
8 h 30 min
